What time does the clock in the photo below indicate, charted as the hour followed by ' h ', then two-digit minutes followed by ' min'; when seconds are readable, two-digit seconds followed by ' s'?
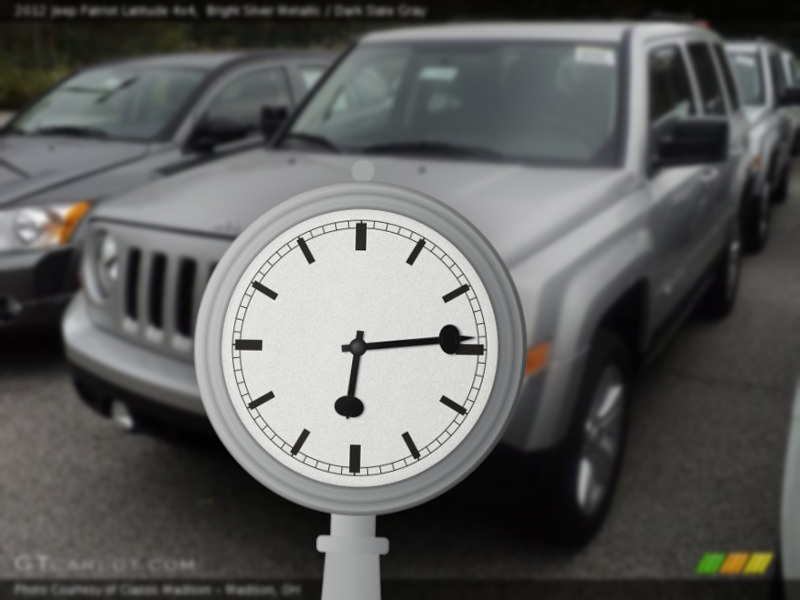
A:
6 h 14 min
